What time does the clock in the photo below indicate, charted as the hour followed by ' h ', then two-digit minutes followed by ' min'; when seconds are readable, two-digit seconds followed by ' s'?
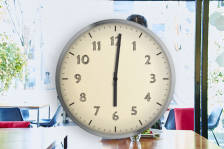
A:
6 h 01 min
